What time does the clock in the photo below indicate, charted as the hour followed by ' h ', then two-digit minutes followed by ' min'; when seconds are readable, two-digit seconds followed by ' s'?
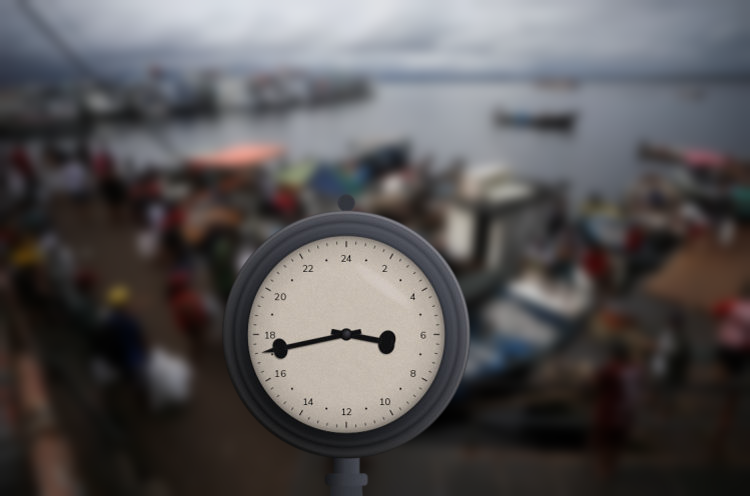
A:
6 h 43 min
